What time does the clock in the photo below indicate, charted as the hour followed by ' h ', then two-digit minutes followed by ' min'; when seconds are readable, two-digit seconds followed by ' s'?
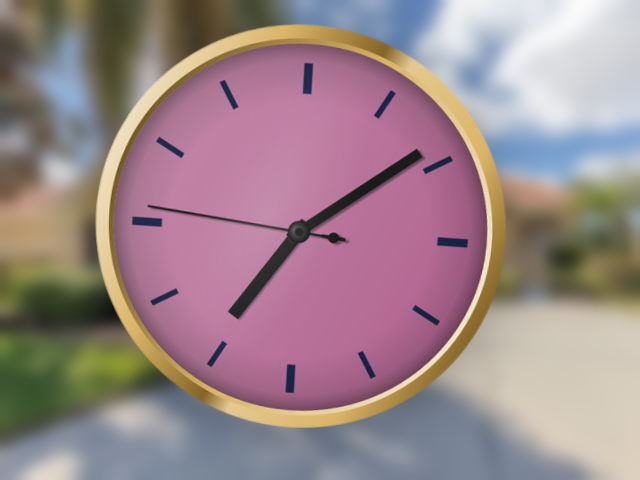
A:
7 h 08 min 46 s
